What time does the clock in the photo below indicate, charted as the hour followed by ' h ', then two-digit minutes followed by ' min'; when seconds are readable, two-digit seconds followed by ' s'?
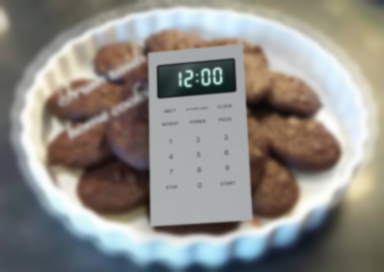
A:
12 h 00 min
